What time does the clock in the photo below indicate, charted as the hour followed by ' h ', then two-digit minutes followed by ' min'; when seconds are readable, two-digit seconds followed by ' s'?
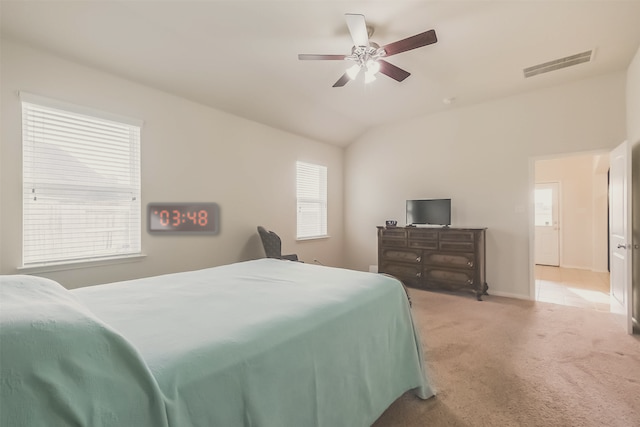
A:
3 h 48 min
